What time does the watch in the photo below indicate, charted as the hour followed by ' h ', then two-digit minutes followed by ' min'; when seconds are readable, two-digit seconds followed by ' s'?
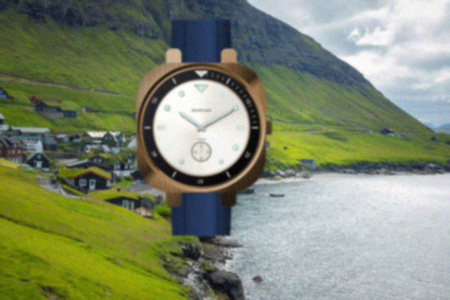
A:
10 h 10 min
